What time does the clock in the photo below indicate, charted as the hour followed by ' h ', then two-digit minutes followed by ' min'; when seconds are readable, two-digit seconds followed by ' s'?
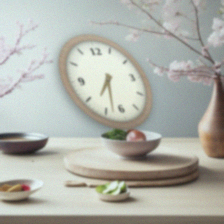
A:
7 h 33 min
